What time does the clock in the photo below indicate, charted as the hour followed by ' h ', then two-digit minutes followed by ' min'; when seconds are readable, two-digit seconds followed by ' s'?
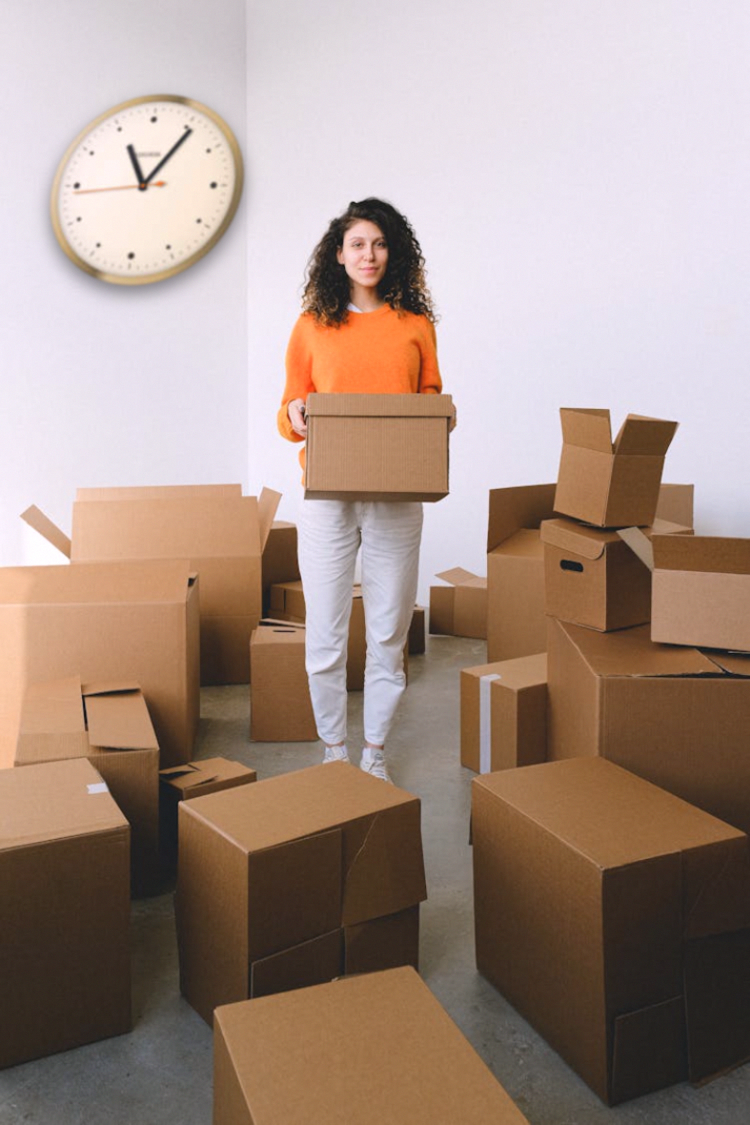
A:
11 h 05 min 44 s
